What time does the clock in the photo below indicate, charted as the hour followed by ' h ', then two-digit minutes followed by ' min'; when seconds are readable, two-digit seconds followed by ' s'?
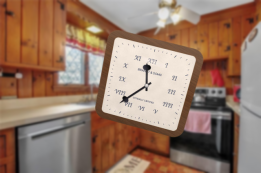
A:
11 h 37 min
